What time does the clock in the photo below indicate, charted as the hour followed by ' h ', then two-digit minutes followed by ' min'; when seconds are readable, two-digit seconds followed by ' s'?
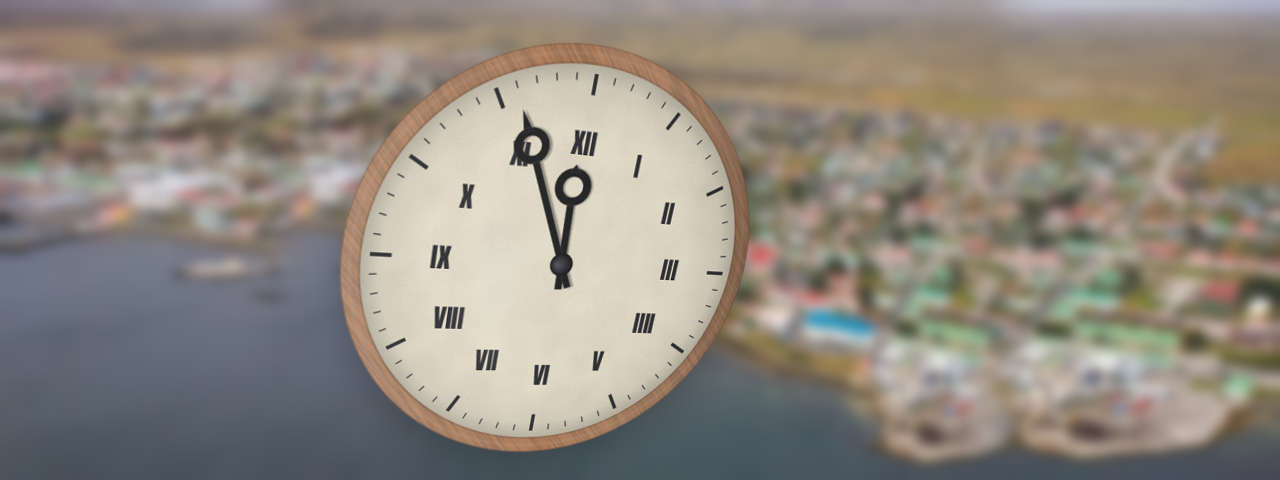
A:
11 h 56 min
